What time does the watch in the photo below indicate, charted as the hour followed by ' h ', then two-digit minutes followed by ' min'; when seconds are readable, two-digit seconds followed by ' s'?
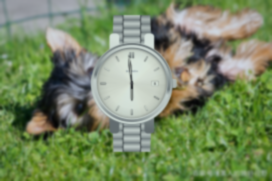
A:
5 h 59 min
